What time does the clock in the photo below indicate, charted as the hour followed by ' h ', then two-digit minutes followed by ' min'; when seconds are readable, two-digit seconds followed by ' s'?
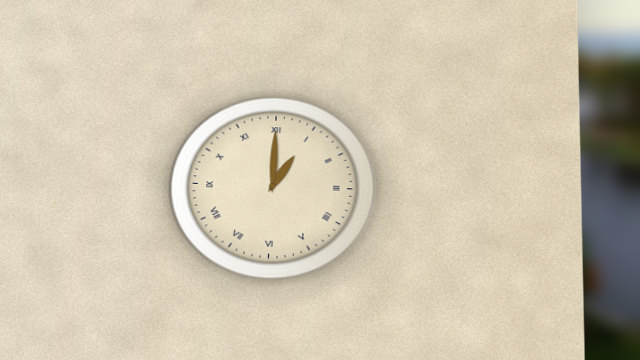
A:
1 h 00 min
